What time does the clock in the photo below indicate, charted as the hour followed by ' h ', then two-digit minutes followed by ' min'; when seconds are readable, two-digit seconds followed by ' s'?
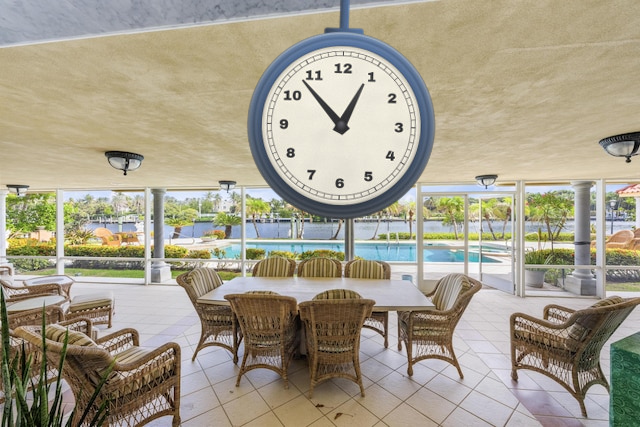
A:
12 h 53 min
